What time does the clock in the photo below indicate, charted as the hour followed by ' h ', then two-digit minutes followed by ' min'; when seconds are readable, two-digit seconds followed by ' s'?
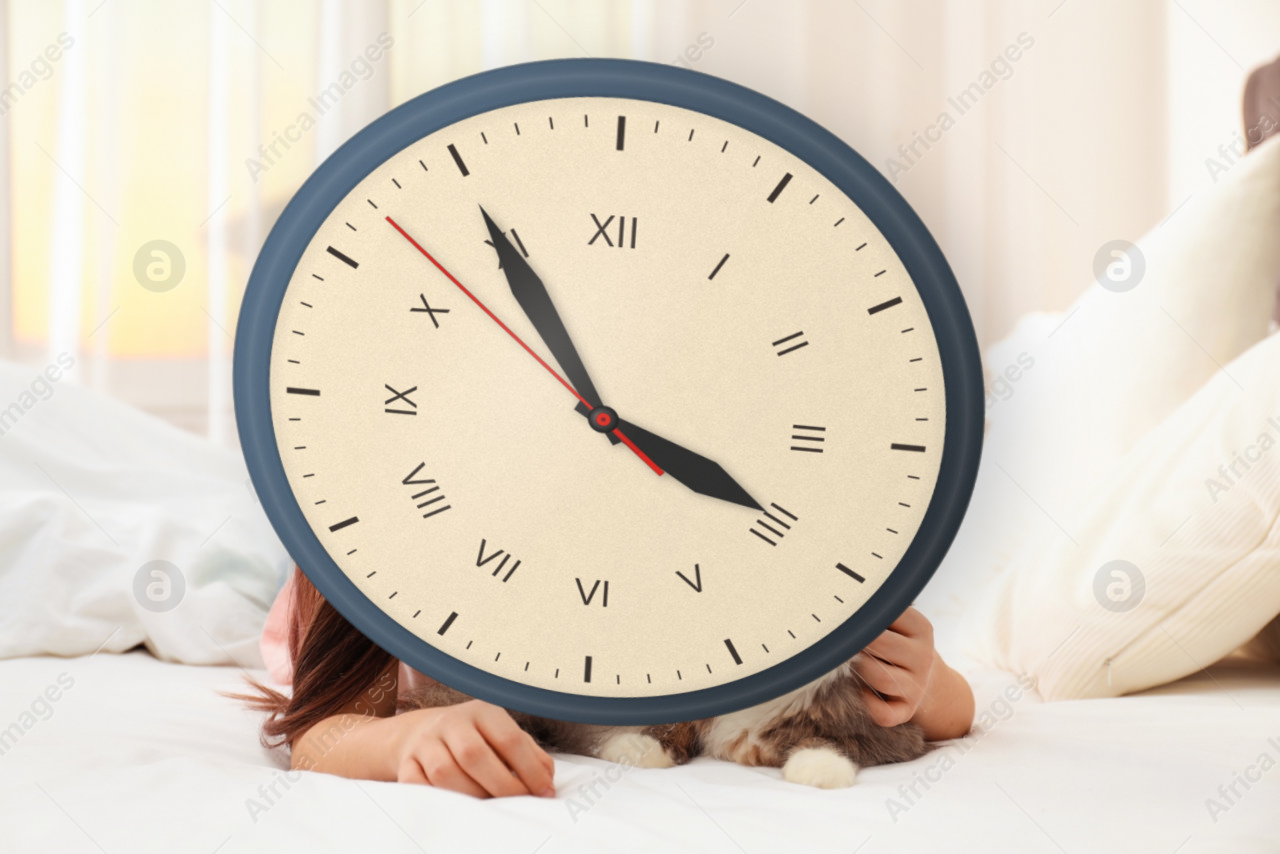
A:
3 h 54 min 52 s
